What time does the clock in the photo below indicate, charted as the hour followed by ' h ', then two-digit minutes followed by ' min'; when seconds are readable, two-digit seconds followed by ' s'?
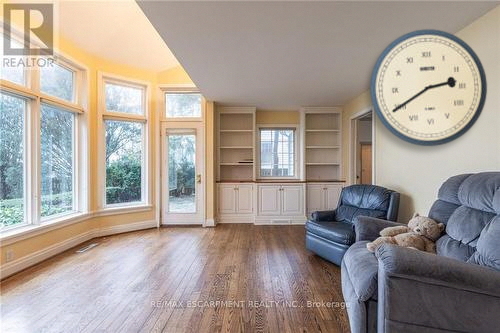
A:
2 h 40 min
